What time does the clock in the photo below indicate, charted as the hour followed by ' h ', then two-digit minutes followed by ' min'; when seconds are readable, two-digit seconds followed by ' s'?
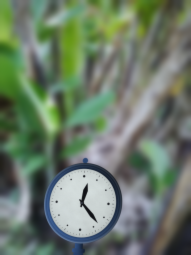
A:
12 h 23 min
